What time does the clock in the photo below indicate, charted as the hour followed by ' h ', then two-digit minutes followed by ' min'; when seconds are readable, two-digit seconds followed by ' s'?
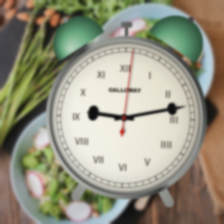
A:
9 h 13 min 01 s
